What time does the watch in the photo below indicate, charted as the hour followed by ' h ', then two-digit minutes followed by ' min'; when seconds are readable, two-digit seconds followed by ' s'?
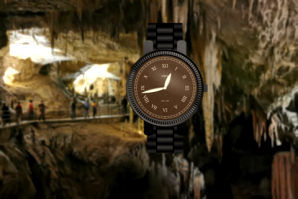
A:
12 h 43 min
